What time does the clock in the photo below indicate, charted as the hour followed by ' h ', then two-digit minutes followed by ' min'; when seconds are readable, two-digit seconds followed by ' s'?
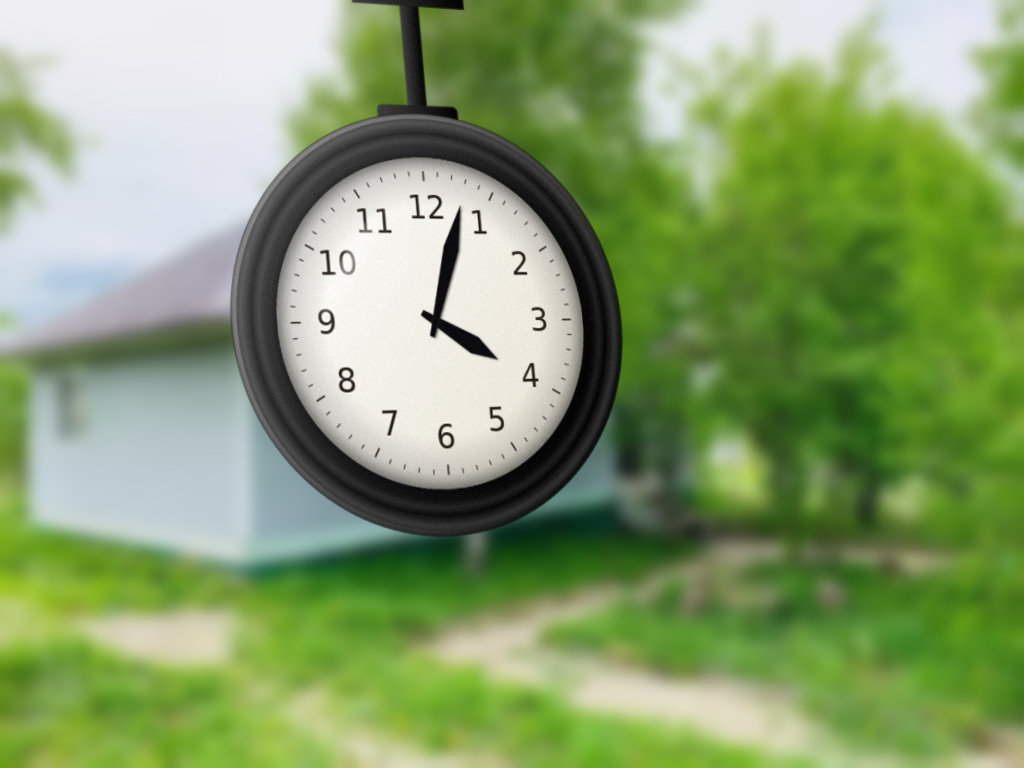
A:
4 h 03 min
